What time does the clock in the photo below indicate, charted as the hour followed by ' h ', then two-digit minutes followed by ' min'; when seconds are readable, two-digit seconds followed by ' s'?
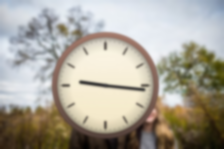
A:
9 h 16 min
